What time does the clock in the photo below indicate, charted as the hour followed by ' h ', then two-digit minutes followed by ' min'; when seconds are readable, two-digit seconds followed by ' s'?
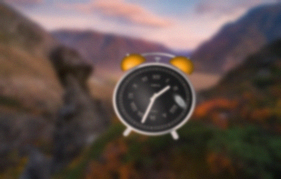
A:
1 h 33 min
